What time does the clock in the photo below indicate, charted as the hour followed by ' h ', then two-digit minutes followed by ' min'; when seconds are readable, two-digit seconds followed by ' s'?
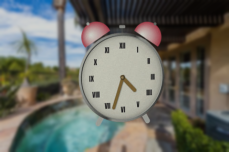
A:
4 h 33 min
